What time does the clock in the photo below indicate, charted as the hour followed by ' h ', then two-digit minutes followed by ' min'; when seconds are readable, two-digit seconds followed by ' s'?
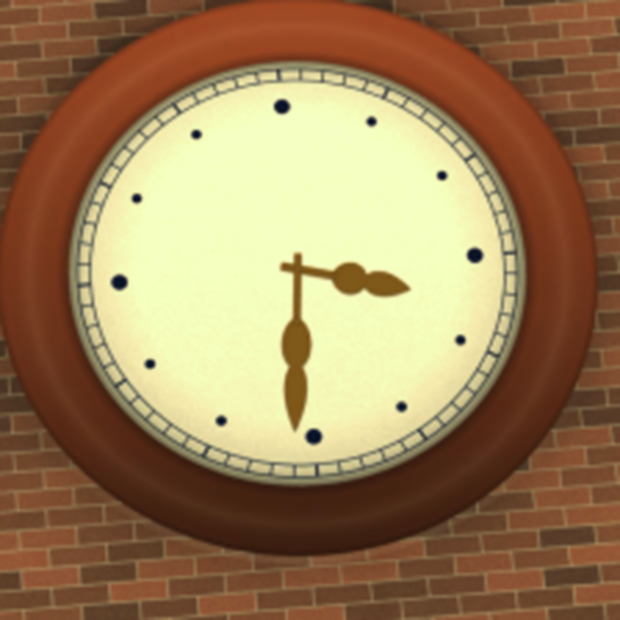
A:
3 h 31 min
